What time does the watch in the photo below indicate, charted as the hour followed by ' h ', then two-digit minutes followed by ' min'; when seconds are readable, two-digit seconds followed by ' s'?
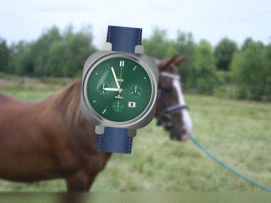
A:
8 h 56 min
